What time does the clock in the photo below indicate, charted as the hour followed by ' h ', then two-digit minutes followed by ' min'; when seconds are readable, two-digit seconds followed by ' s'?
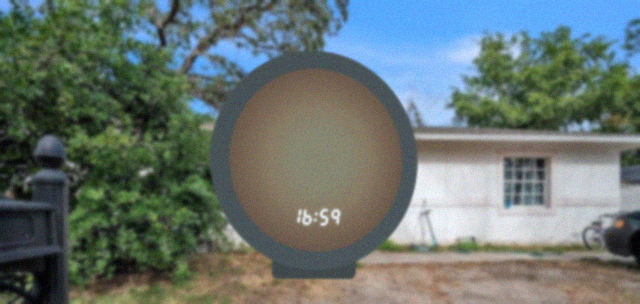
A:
16 h 59 min
